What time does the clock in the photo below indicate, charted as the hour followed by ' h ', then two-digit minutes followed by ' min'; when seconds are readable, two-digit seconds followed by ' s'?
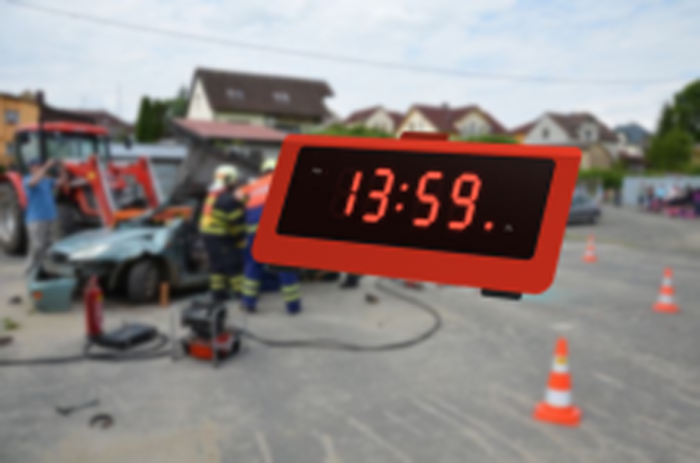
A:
13 h 59 min
